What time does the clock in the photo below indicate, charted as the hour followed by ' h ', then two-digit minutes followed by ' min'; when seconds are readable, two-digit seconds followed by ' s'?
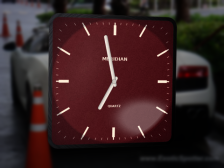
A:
6 h 58 min
